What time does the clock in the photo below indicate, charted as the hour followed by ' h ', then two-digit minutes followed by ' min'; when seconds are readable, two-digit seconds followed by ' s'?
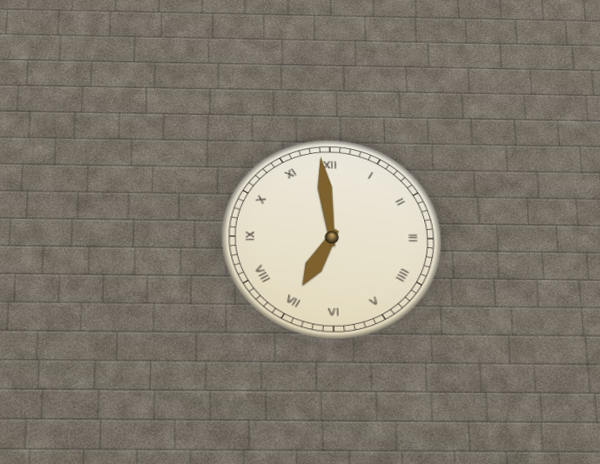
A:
6 h 59 min
